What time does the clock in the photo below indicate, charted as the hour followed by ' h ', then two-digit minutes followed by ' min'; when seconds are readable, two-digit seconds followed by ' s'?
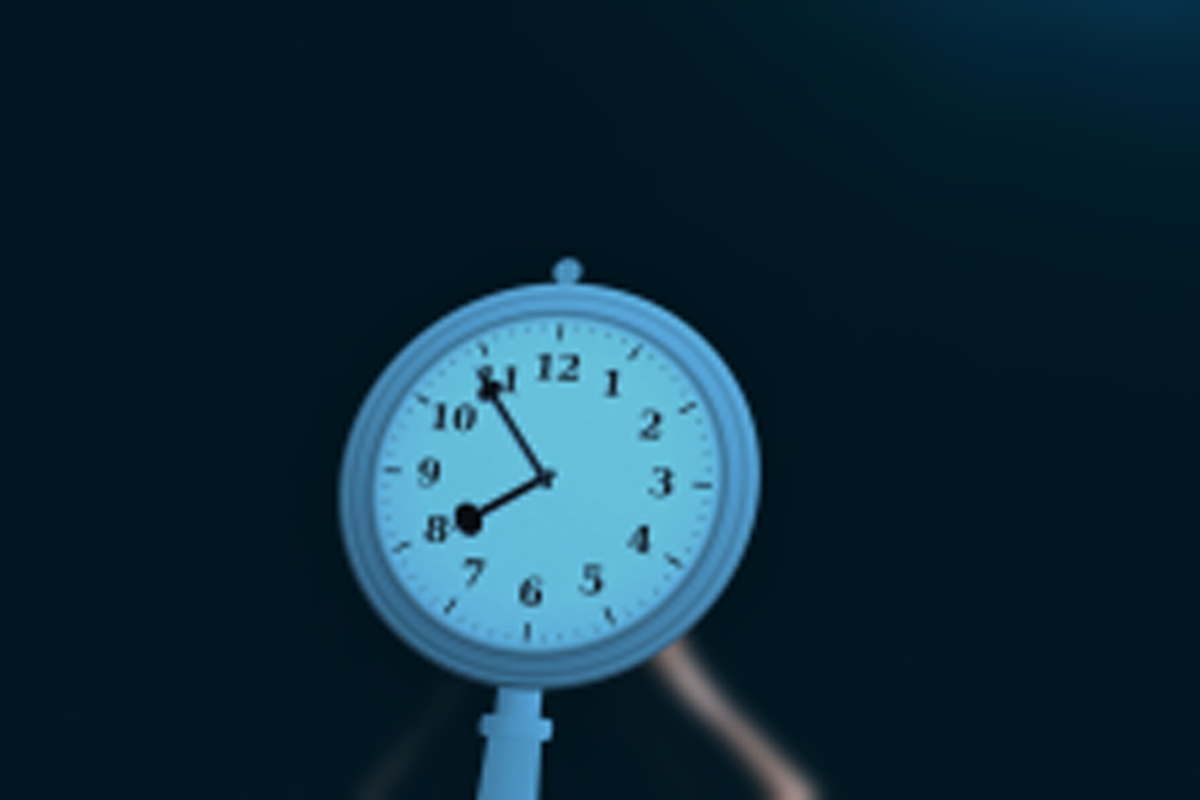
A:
7 h 54 min
